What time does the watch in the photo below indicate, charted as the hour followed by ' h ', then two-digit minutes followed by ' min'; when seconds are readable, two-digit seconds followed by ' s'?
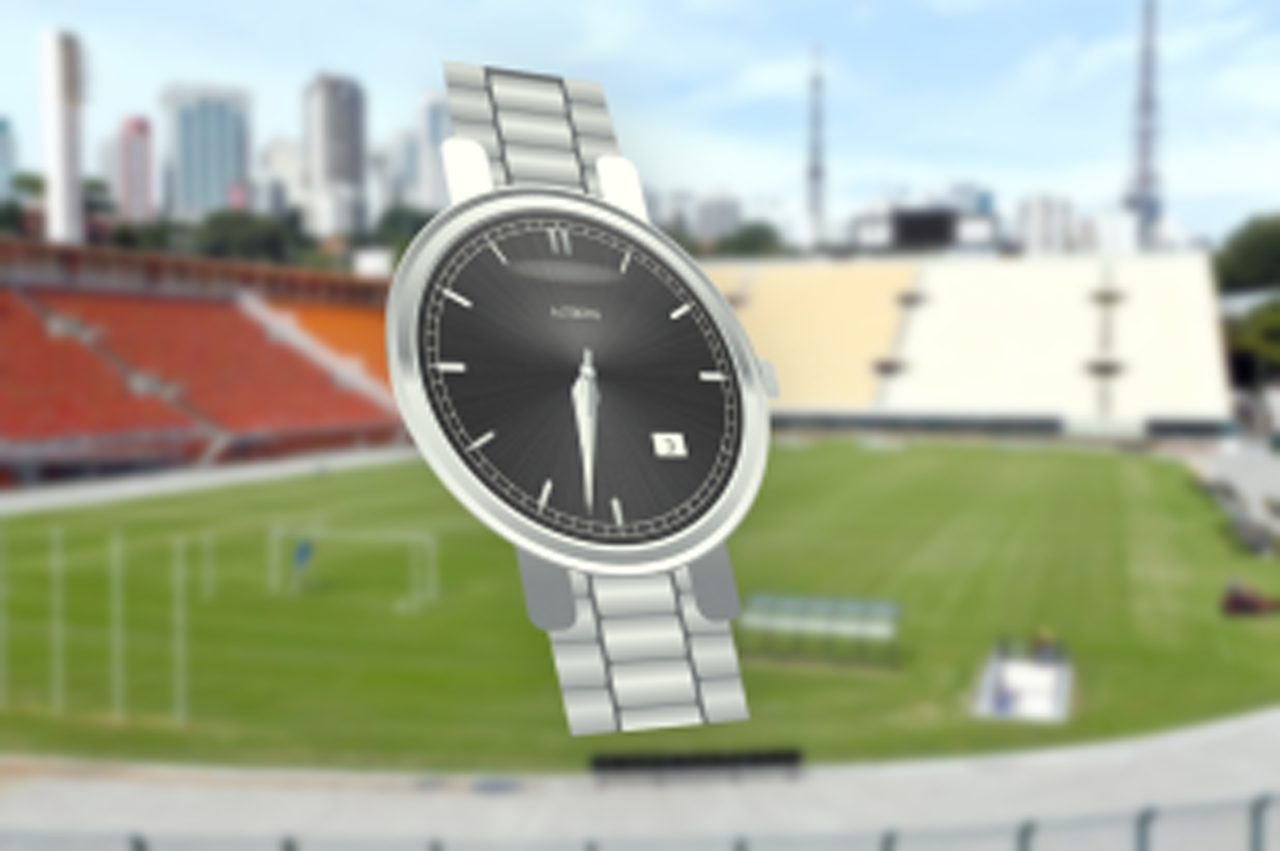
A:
6 h 32 min
